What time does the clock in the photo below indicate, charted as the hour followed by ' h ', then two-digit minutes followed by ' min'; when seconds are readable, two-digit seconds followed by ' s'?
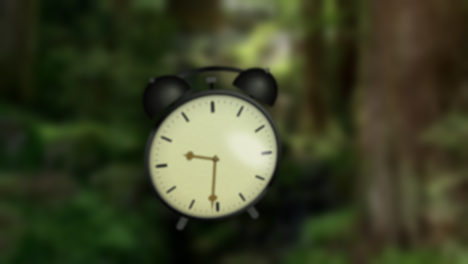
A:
9 h 31 min
